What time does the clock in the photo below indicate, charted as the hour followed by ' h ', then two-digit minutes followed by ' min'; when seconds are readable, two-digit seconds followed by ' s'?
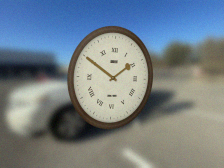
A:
1 h 50 min
